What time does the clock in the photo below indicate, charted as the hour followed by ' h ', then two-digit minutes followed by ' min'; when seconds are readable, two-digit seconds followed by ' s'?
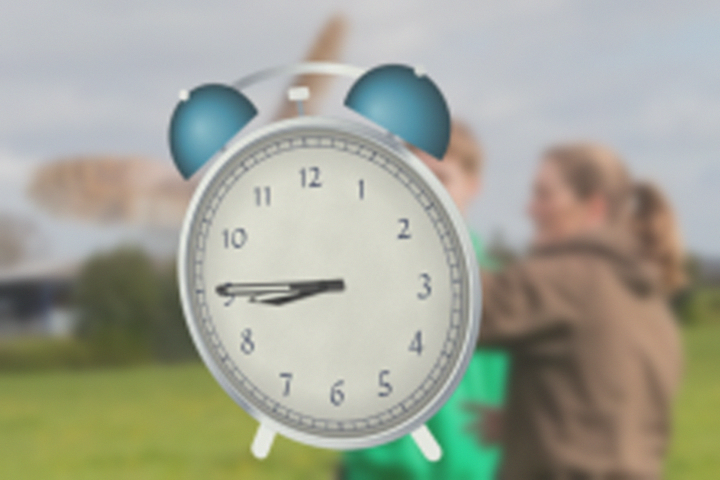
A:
8 h 45 min
